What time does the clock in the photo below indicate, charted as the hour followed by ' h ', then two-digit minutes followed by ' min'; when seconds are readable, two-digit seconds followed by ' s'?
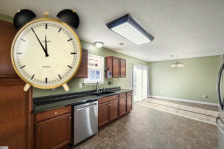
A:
11 h 55 min
